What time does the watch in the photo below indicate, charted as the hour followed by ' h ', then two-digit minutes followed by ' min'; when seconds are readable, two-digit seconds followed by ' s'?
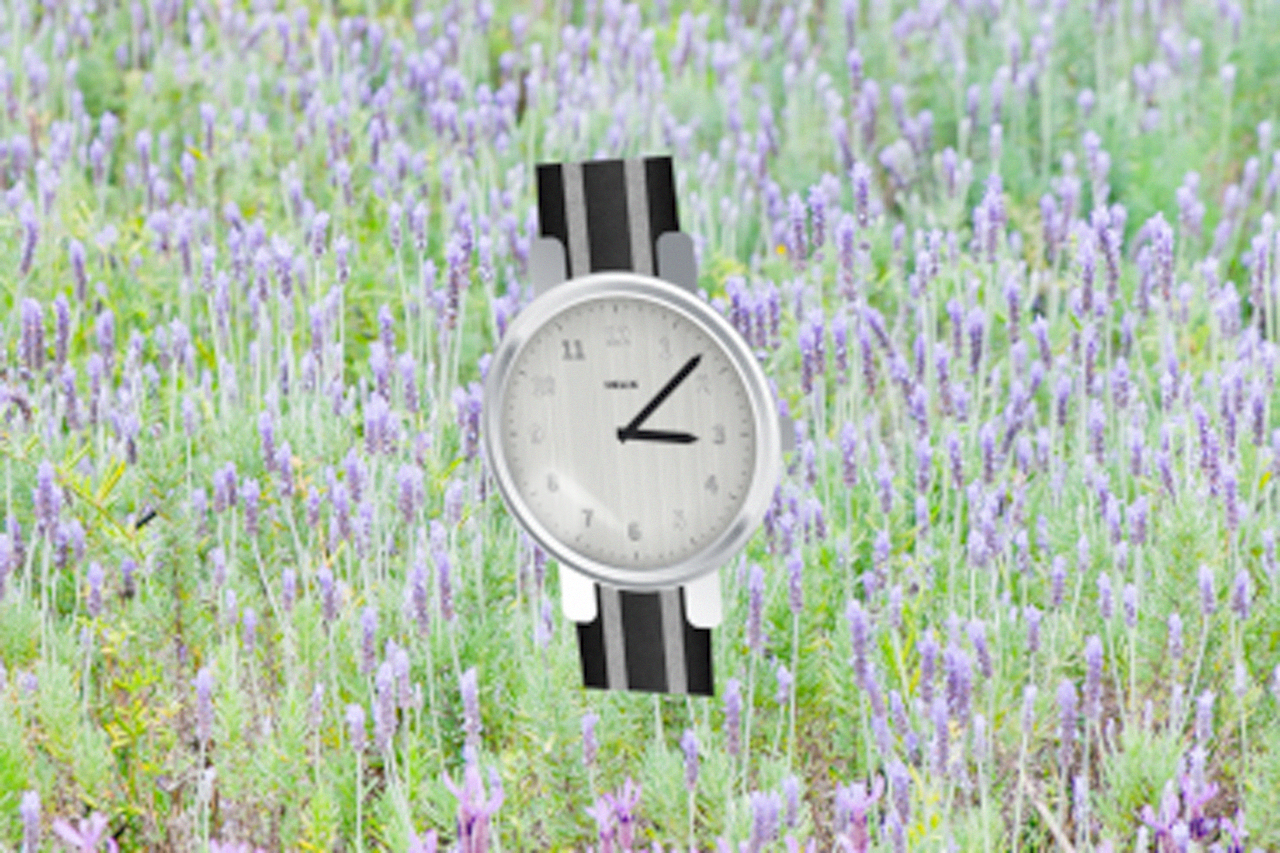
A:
3 h 08 min
